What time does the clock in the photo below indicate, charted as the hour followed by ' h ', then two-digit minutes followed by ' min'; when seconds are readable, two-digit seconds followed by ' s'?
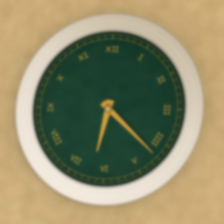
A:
6 h 22 min
